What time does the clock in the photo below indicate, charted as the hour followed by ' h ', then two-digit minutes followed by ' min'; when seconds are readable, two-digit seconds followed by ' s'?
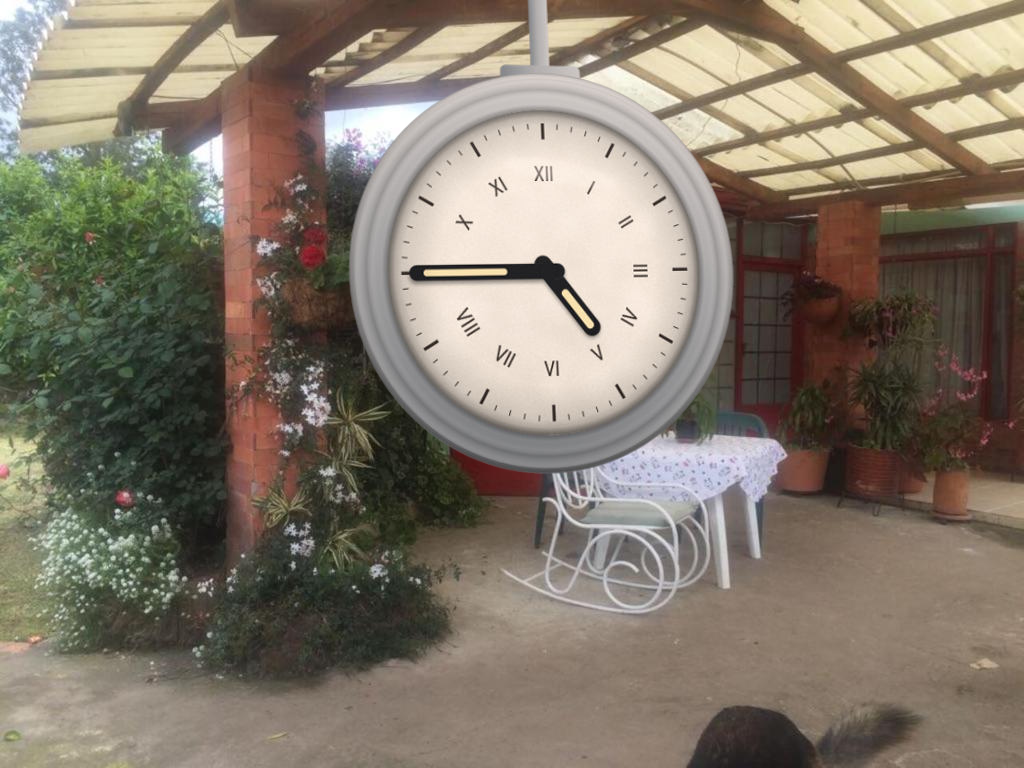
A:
4 h 45 min
